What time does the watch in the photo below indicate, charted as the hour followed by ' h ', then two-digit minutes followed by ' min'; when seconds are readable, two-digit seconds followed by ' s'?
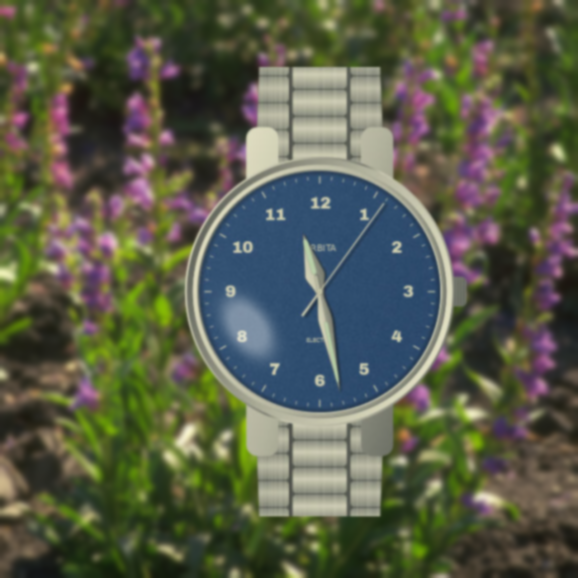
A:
11 h 28 min 06 s
